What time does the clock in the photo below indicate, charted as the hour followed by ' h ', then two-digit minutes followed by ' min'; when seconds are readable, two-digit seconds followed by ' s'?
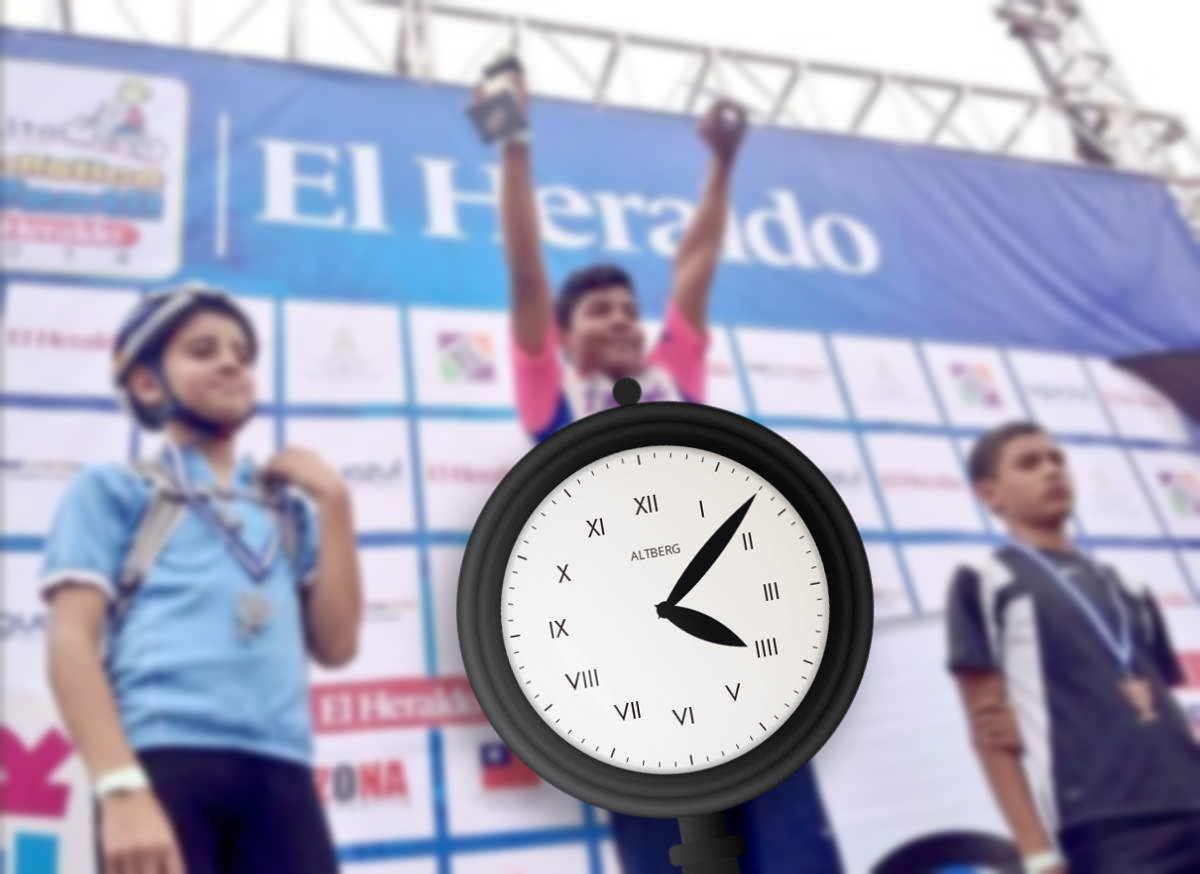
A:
4 h 08 min
